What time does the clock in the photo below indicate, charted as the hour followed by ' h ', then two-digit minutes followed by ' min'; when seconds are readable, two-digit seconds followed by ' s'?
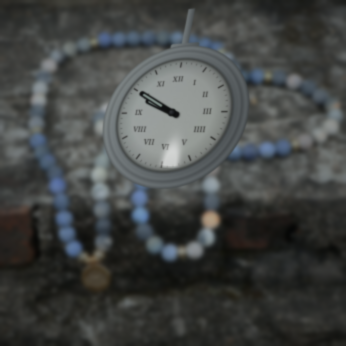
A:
9 h 50 min
